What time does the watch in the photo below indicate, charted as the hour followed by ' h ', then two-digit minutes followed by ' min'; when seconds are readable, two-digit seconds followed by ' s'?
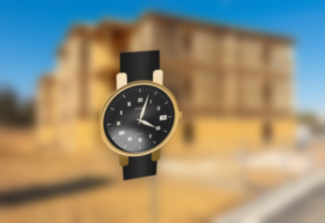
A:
4 h 03 min
